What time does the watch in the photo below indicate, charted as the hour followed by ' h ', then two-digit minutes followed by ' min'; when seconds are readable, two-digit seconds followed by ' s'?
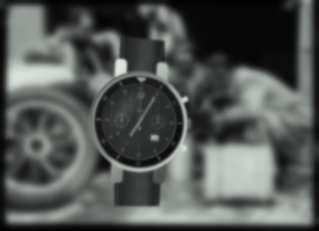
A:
7 h 05 min
